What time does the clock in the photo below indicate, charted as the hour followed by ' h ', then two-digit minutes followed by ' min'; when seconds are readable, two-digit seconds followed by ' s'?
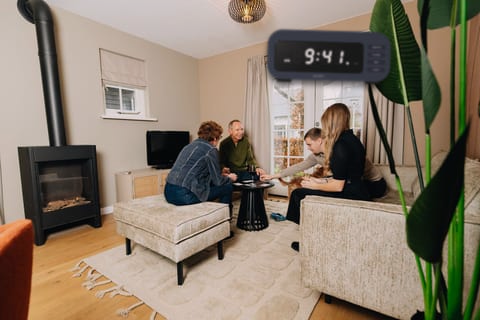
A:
9 h 41 min
